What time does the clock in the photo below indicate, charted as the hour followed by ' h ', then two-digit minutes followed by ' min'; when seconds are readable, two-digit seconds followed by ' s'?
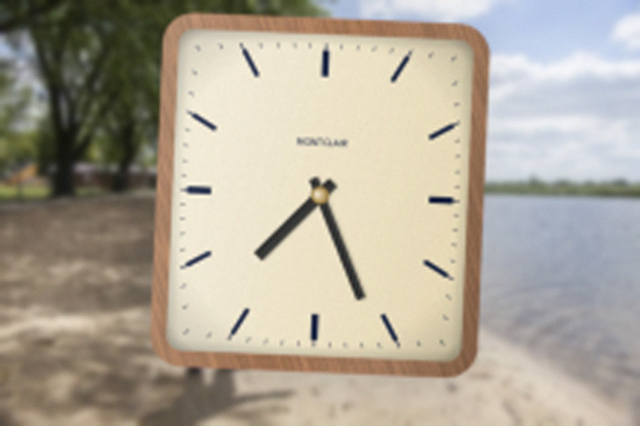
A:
7 h 26 min
